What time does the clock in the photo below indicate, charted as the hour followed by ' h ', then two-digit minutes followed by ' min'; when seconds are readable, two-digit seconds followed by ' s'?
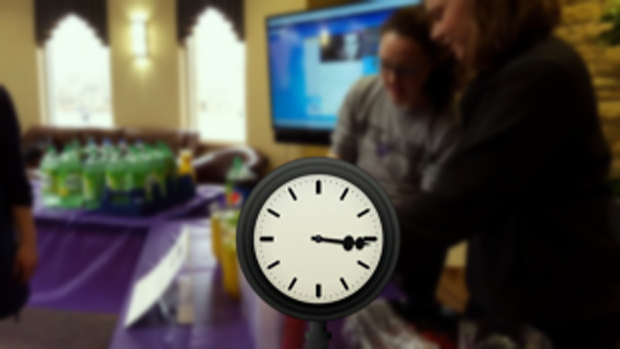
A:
3 h 16 min
